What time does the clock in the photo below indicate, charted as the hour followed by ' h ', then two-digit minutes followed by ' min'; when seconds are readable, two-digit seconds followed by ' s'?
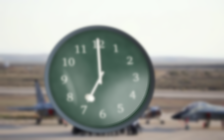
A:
7 h 00 min
